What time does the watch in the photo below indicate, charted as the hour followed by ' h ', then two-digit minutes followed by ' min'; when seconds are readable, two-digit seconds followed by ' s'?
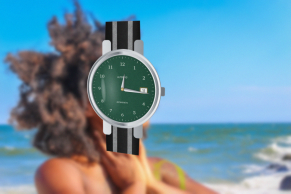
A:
12 h 16 min
